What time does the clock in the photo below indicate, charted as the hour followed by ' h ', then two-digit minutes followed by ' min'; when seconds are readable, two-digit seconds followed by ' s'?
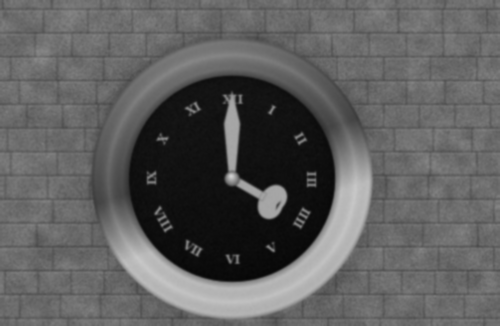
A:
4 h 00 min
